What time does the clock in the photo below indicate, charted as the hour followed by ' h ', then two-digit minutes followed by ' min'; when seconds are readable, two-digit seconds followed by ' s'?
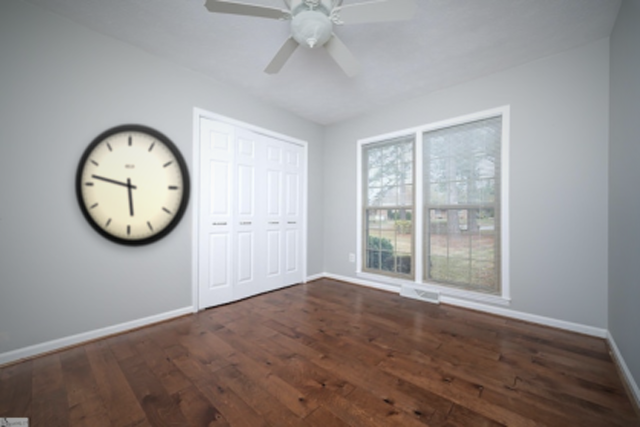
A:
5 h 47 min
